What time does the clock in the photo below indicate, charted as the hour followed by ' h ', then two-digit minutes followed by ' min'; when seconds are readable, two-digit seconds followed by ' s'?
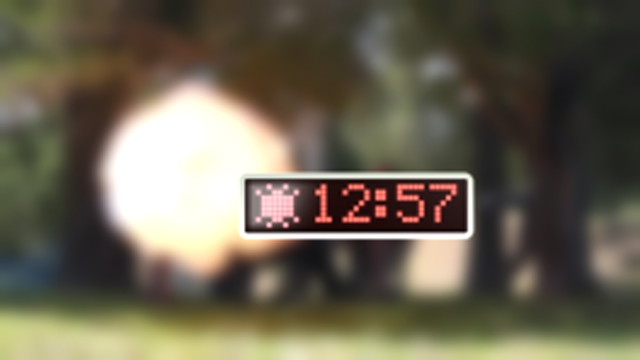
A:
12 h 57 min
